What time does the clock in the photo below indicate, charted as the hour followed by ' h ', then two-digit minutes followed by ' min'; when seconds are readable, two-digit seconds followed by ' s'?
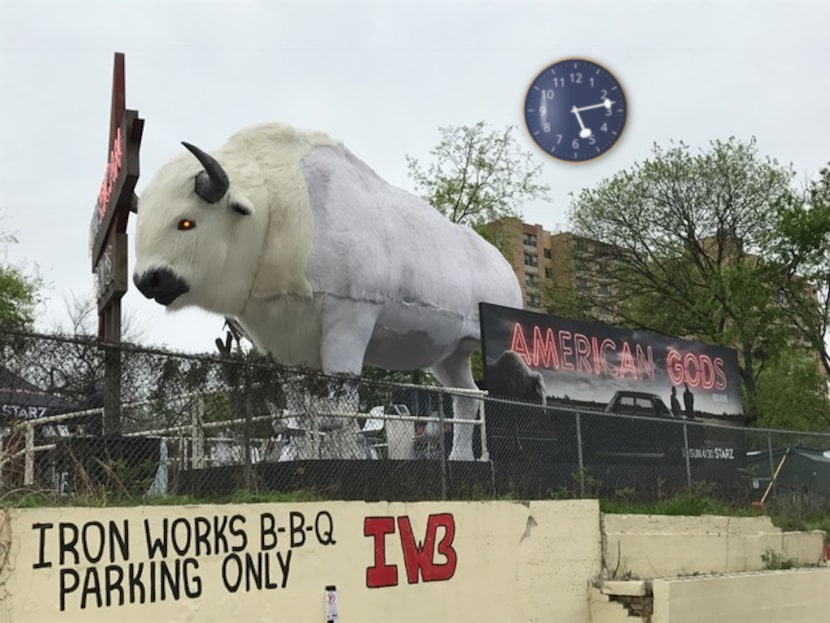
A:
5 h 13 min
